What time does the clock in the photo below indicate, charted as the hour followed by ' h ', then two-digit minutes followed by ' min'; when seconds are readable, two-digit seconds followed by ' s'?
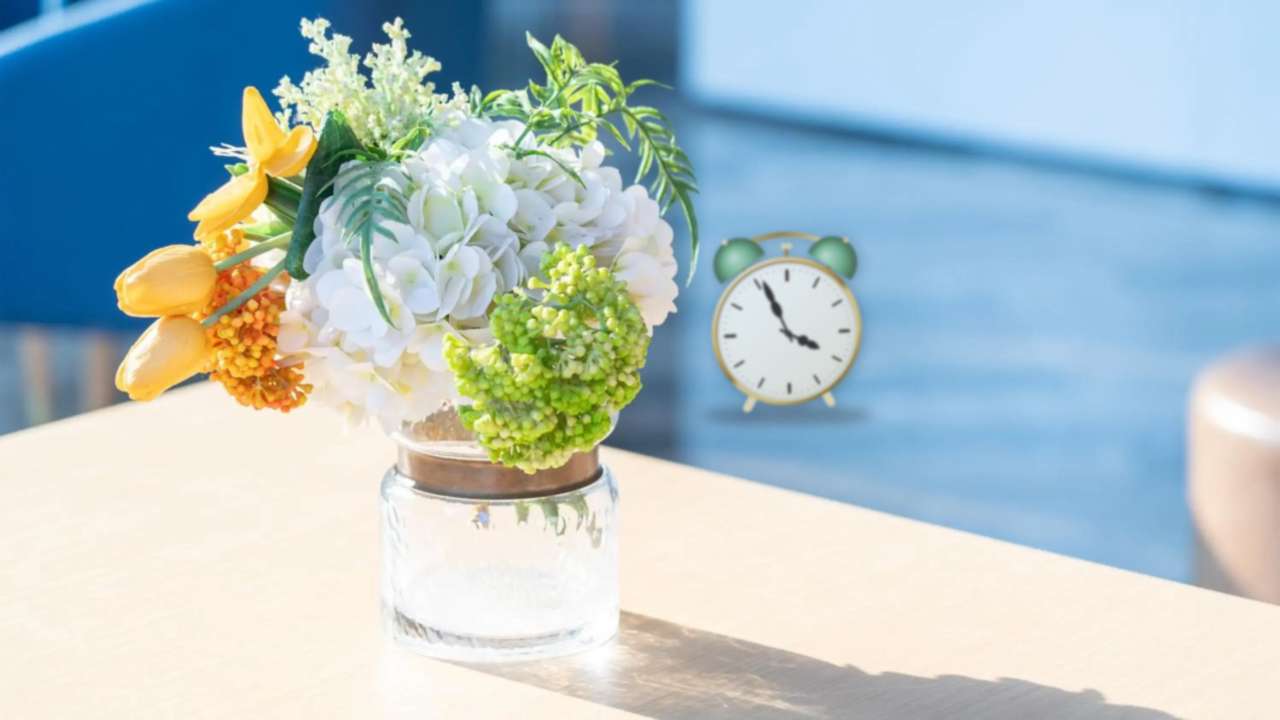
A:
3 h 56 min
